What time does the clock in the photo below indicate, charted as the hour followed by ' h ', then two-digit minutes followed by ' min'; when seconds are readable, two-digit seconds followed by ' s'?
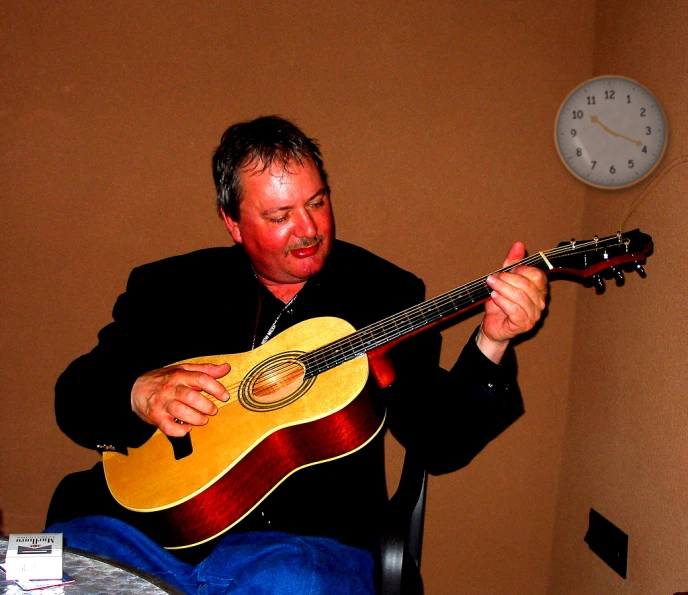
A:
10 h 19 min
